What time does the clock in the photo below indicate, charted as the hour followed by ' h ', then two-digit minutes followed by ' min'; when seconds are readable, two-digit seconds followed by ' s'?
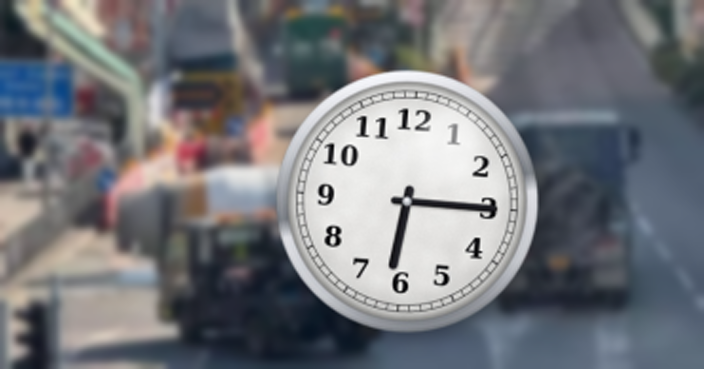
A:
6 h 15 min
